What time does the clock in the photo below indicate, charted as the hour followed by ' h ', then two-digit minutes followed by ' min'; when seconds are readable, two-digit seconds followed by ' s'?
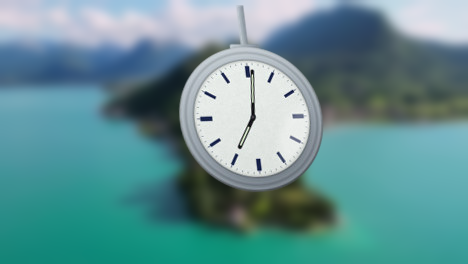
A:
7 h 01 min
